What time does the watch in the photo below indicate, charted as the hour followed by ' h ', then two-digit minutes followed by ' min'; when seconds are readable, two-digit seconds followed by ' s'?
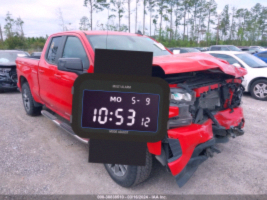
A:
10 h 53 min 12 s
